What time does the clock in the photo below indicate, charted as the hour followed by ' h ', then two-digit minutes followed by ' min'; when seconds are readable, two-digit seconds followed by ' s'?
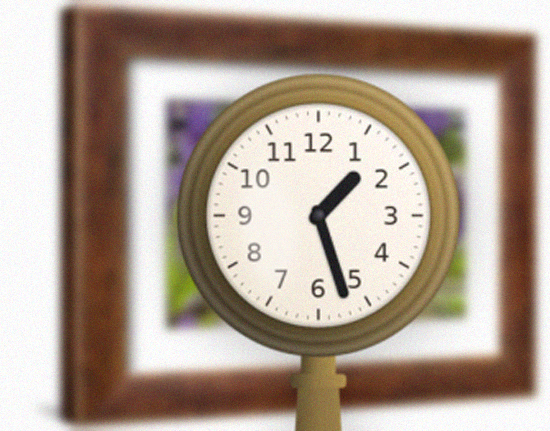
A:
1 h 27 min
